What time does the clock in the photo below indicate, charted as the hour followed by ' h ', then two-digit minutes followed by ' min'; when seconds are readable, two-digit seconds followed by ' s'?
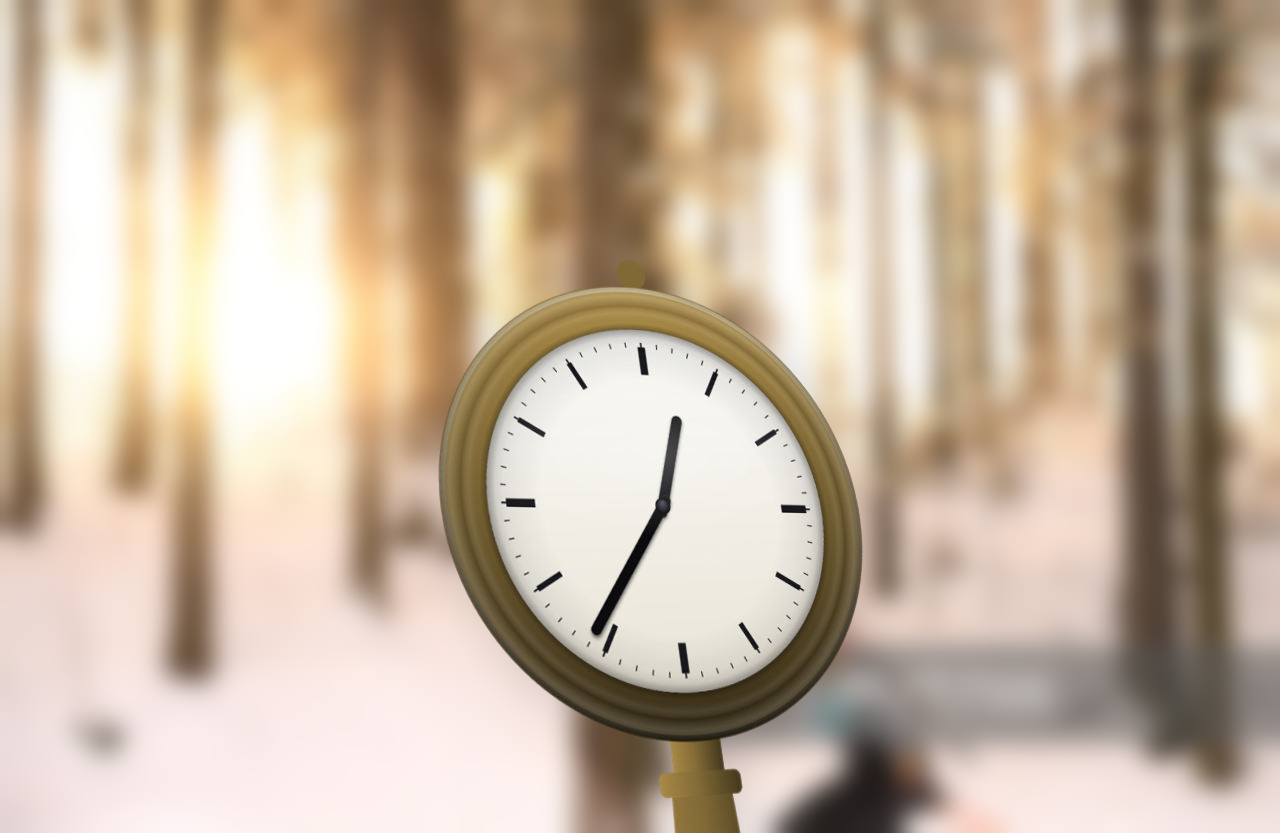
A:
12 h 36 min
